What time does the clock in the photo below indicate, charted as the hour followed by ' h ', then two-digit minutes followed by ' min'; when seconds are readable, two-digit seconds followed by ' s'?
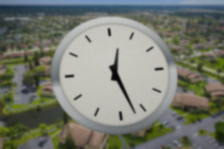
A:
12 h 27 min
